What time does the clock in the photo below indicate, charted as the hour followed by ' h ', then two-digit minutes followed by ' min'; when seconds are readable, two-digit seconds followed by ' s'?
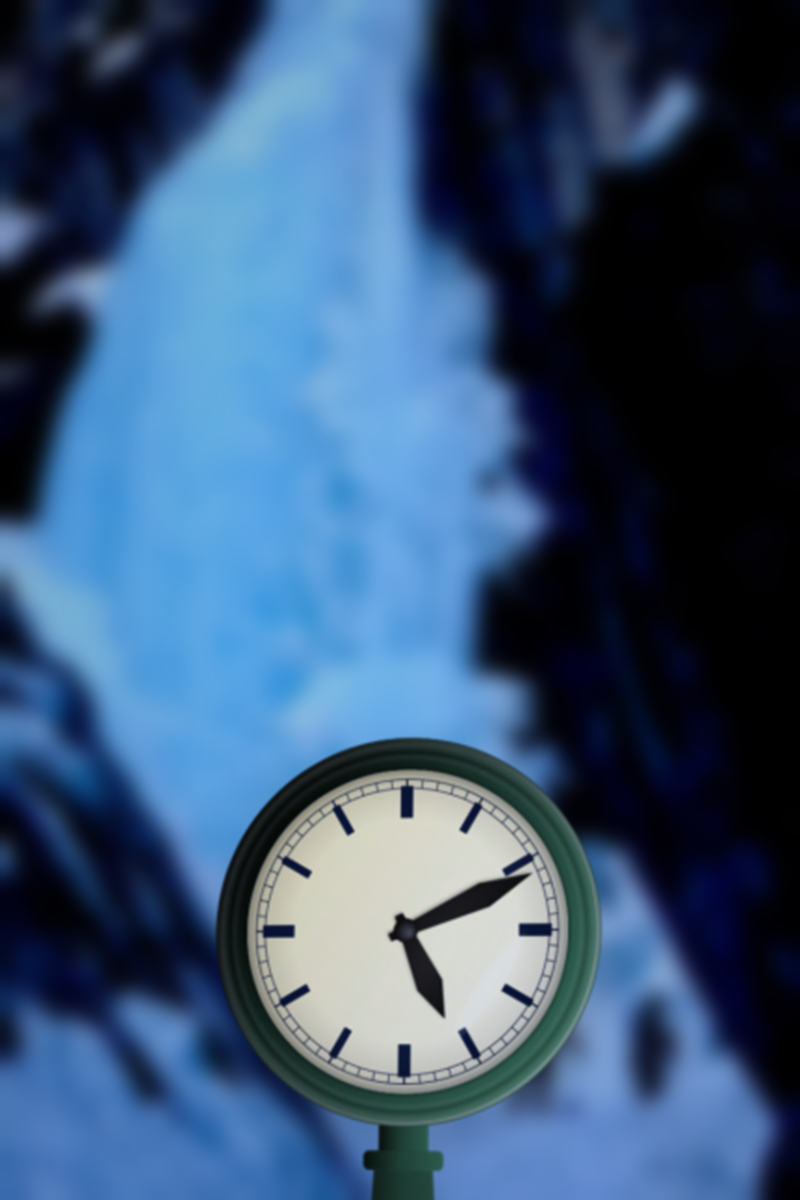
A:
5 h 11 min
